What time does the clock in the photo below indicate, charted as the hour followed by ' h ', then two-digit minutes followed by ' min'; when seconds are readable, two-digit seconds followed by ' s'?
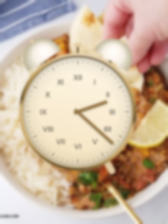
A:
2 h 22 min
